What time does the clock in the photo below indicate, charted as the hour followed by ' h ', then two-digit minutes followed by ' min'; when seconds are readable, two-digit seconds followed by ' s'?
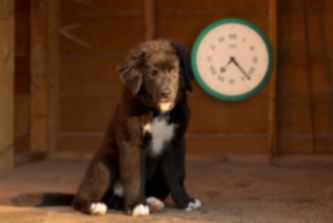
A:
7 h 23 min
